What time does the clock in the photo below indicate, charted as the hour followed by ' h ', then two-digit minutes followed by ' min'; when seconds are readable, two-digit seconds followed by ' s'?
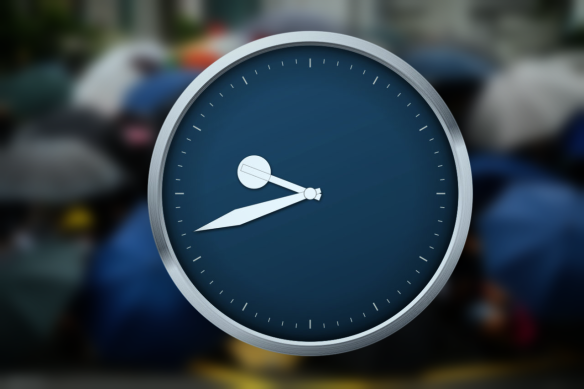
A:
9 h 42 min
